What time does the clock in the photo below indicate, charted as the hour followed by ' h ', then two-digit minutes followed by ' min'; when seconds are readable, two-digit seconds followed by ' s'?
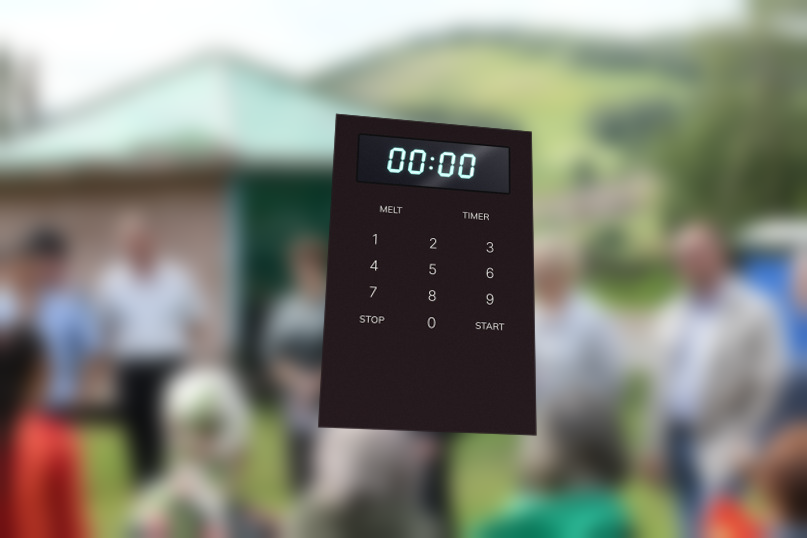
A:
0 h 00 min
